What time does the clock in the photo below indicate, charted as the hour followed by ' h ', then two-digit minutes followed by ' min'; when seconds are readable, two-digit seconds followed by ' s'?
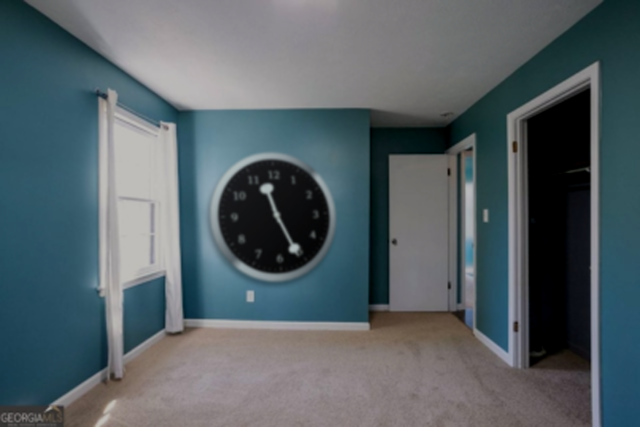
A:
11 h 26 min
